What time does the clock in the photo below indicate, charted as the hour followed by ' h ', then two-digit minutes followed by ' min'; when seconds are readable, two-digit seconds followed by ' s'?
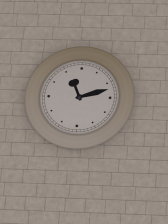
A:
11 h 12 min
